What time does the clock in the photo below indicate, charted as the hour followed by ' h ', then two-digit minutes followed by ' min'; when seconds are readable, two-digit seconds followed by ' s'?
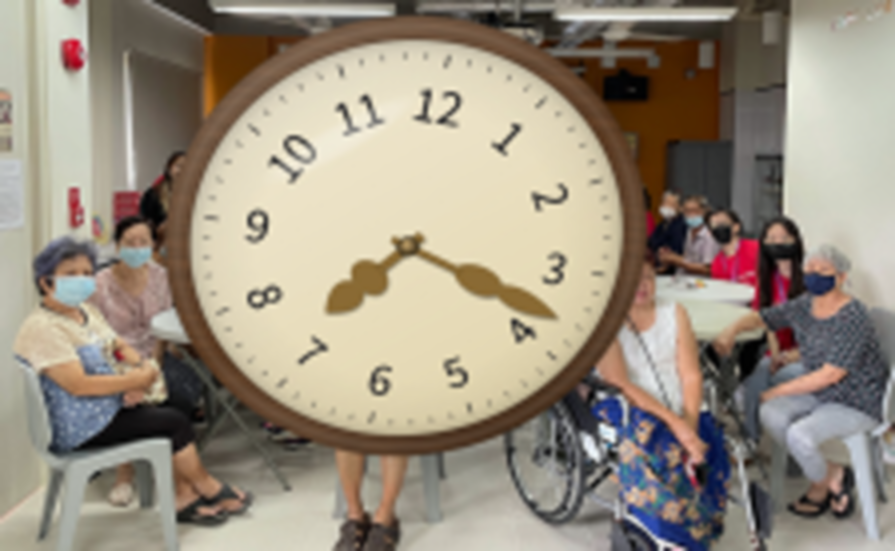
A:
7 h 18 min
